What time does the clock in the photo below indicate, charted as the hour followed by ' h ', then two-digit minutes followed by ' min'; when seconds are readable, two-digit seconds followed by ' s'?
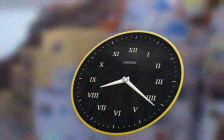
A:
8 h 21 min
